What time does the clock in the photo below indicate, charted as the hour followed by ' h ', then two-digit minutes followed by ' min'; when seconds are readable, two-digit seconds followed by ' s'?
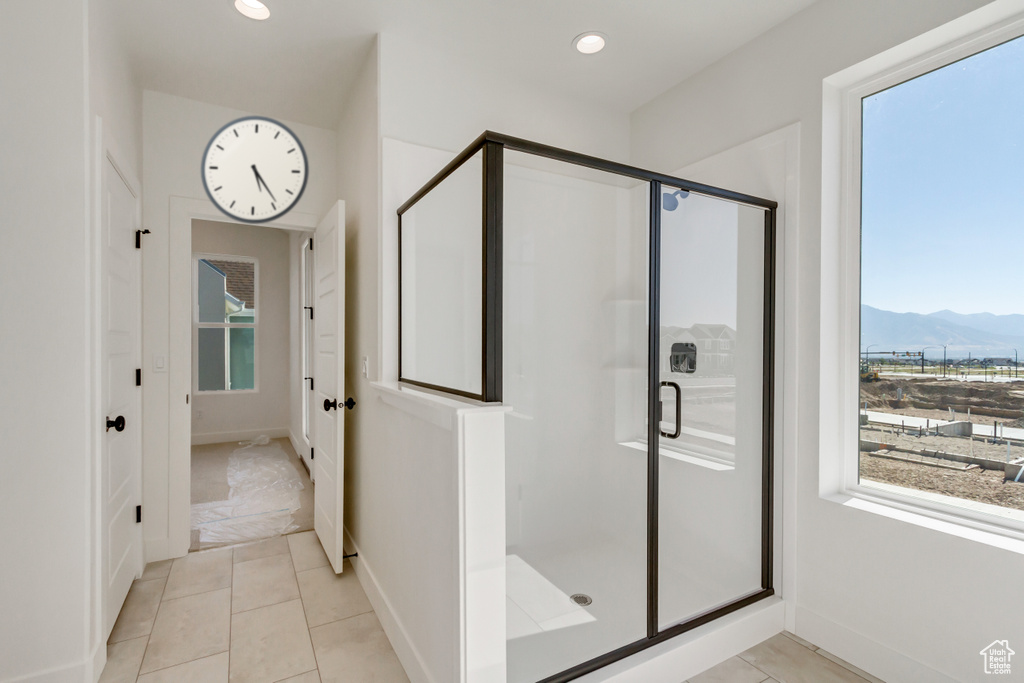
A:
5 h 24 min
